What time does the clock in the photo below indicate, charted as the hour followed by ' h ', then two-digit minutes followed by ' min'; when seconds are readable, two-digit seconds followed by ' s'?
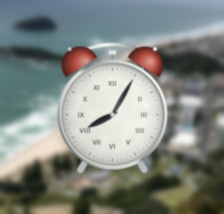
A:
8 h 05 min
